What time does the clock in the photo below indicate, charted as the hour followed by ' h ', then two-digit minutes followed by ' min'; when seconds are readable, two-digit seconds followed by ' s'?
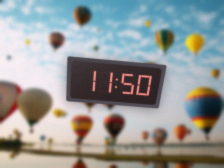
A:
11 h 50 min
